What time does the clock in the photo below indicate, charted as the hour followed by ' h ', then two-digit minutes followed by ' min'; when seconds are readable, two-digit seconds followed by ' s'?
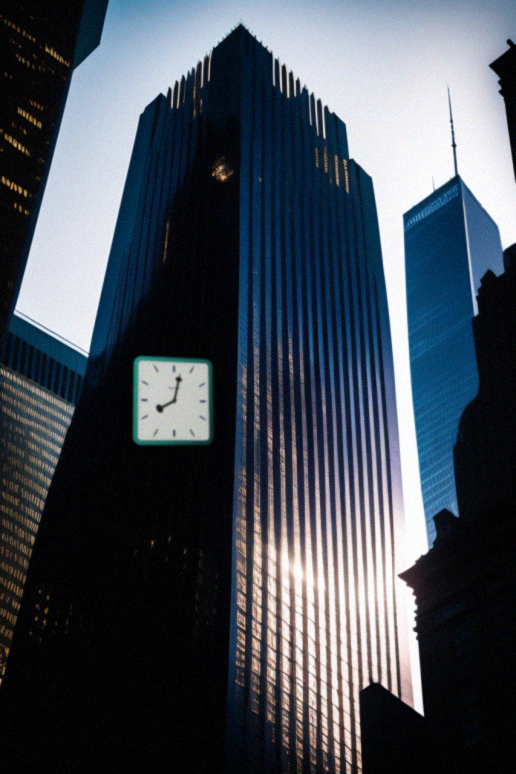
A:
8 h 02 min
